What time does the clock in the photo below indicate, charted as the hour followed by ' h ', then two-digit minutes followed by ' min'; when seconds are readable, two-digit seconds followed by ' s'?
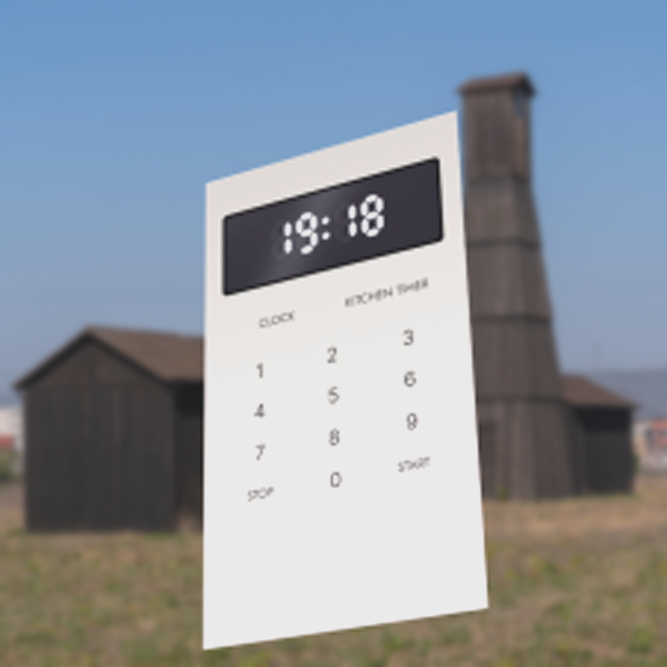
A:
19 h 18 min
